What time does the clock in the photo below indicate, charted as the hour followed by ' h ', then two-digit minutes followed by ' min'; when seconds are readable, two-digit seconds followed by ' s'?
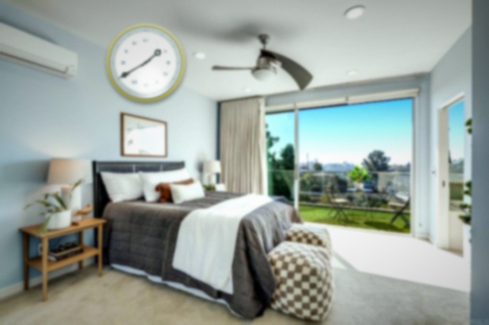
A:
1 h 40 min
